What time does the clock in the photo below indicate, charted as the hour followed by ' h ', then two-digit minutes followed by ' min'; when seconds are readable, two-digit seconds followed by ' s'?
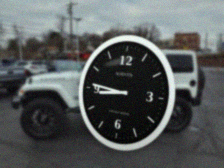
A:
8 h 46 min
